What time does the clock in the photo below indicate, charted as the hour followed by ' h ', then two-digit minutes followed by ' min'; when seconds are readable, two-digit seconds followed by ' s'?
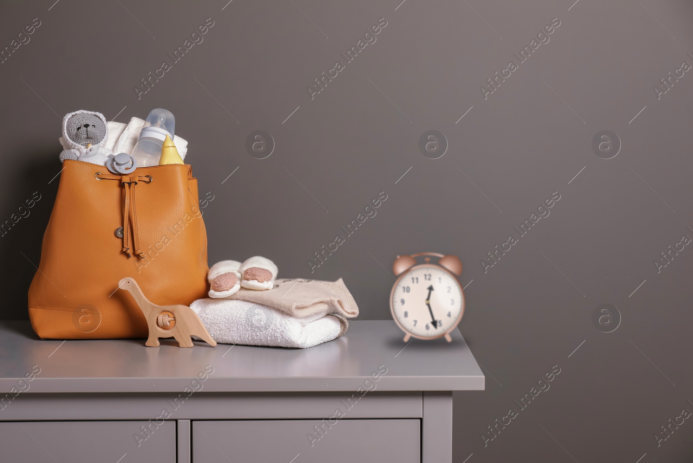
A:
12 h 27 min
